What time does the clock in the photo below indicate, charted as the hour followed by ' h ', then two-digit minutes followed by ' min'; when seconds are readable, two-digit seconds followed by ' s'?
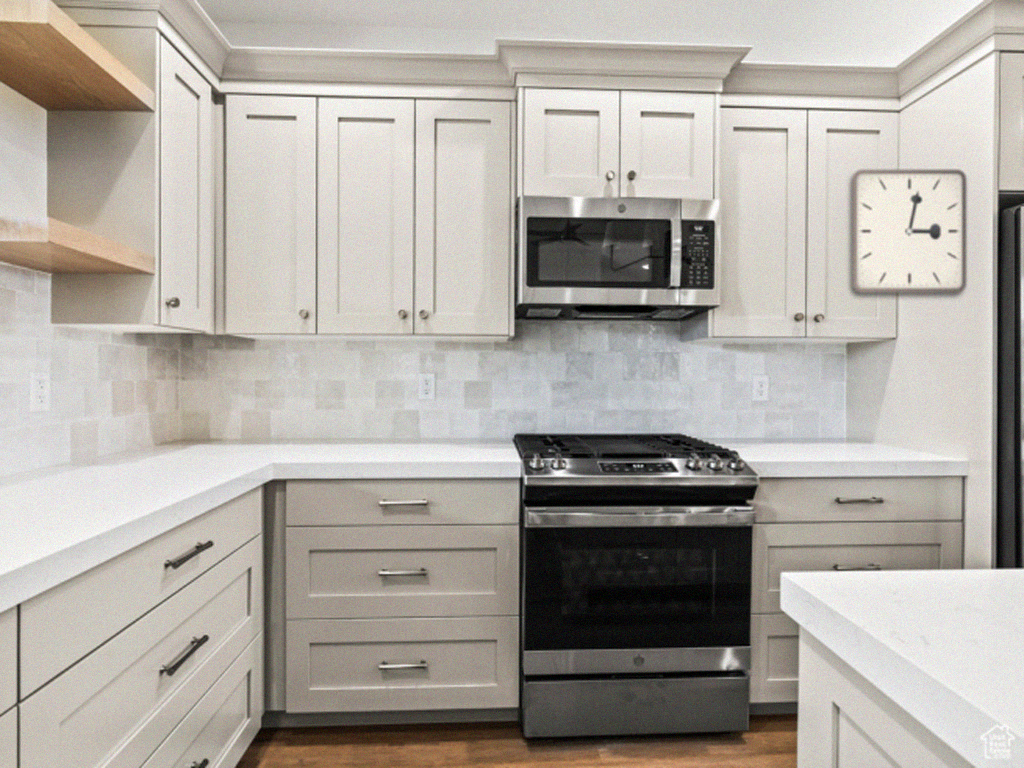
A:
3 h 02 min
